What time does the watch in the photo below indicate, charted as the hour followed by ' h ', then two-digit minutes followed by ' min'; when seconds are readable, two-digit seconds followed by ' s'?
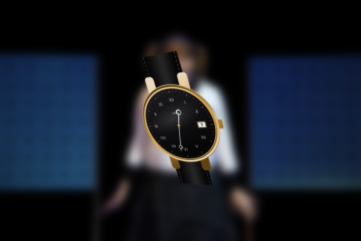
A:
12 h 32 min
